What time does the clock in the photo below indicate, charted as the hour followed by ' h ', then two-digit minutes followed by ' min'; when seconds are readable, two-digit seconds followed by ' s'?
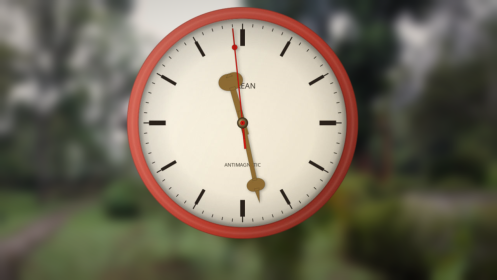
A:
11 h 27 min 59 s
